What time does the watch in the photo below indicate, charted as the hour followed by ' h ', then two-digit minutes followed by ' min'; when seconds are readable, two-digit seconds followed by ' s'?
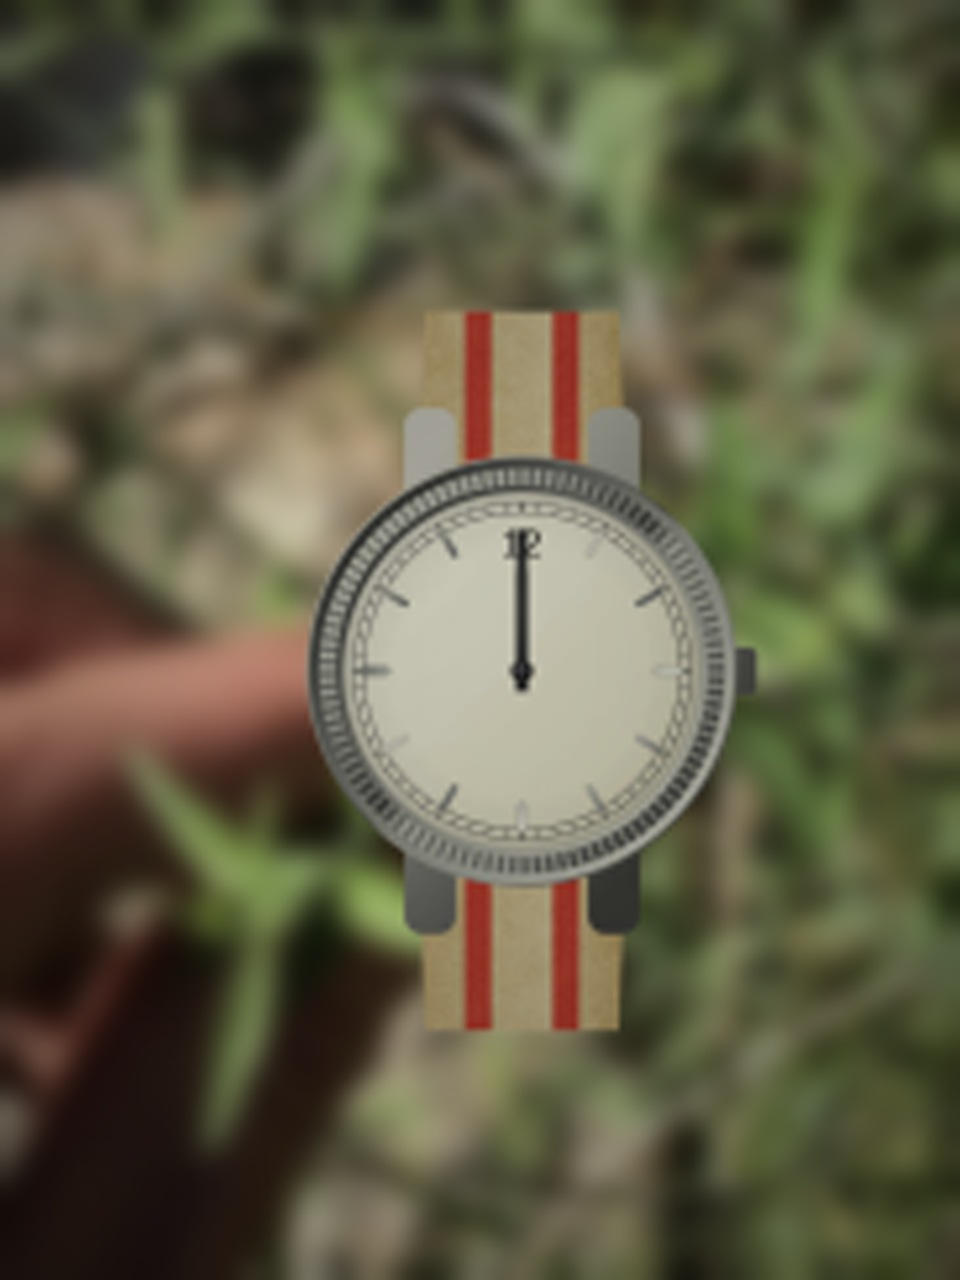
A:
12 h 00 min
